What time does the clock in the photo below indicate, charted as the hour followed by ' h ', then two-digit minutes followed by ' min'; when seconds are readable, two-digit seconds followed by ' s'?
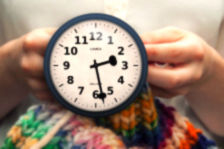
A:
2 h 28 min
